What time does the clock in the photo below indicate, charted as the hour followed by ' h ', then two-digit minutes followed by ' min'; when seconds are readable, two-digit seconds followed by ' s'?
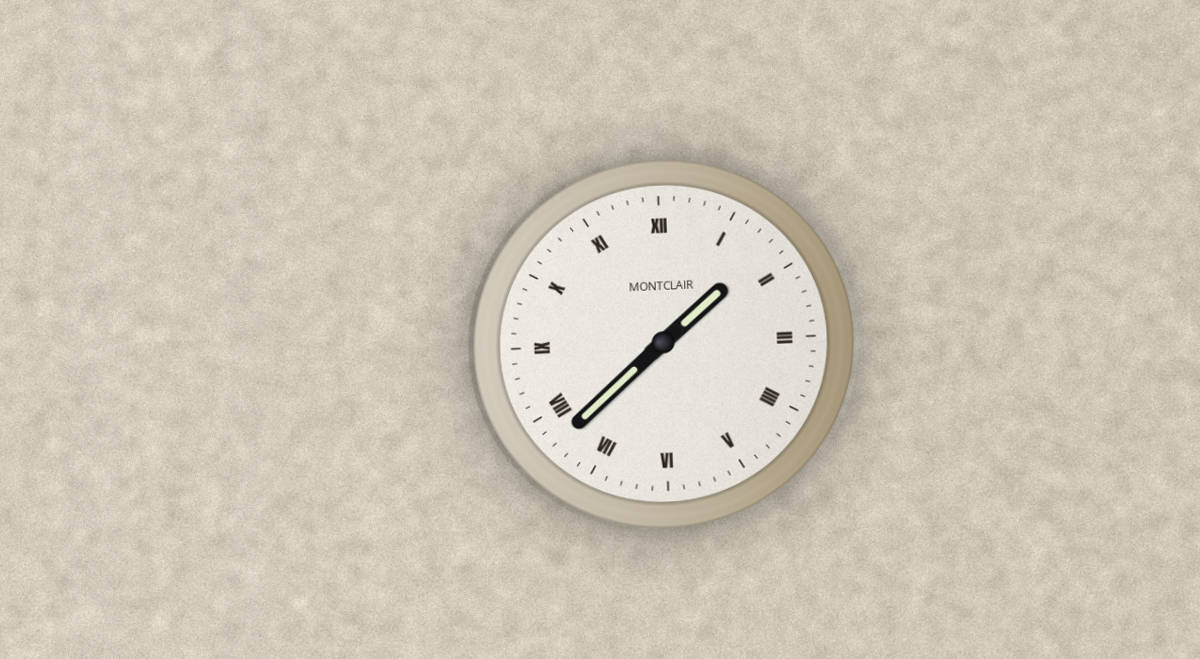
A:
1 h 38 min
